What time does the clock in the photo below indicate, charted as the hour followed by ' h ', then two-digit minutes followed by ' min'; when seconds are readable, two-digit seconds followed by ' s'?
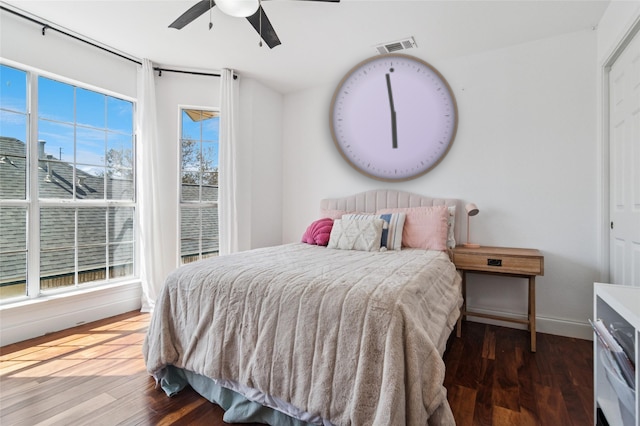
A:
5 h 59 min
